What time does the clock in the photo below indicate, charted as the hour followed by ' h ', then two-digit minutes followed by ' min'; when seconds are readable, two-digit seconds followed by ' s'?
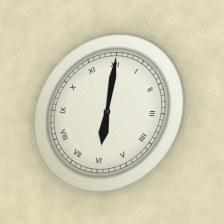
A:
6 h 00 min
